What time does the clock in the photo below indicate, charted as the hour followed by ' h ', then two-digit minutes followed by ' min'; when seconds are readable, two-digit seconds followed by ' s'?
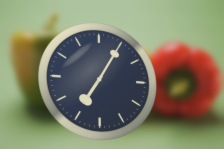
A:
7 h 05 min
